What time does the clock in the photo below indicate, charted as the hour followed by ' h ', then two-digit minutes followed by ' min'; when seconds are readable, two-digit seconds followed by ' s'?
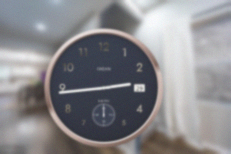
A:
2 h 44 min
